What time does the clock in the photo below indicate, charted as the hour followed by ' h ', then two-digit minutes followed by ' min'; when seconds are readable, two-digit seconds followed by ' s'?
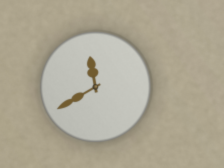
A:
11 h 40 min
